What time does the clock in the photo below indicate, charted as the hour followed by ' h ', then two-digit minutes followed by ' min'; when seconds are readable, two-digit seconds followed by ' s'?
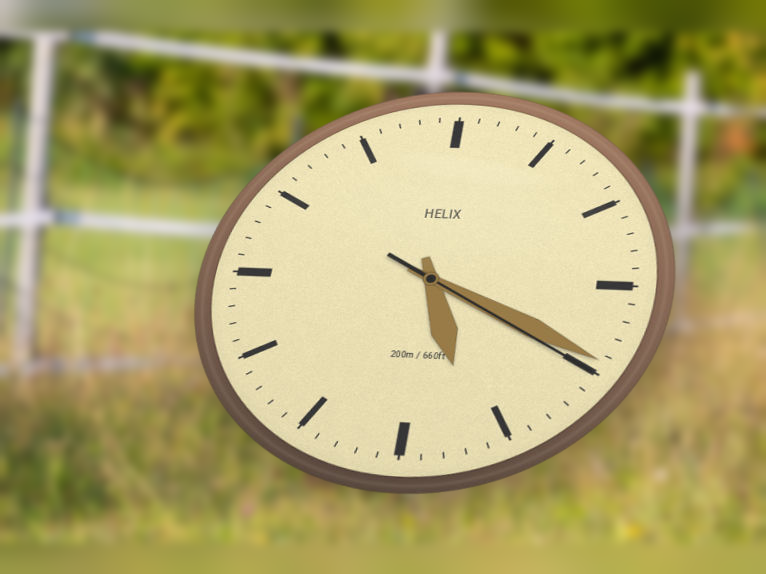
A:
5 h 19 min 20 s
